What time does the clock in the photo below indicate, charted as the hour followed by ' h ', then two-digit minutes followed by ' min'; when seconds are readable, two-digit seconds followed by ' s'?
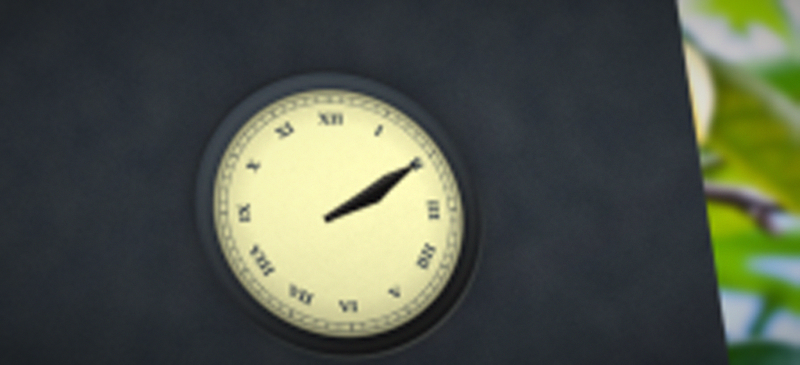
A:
2 h 10 min
